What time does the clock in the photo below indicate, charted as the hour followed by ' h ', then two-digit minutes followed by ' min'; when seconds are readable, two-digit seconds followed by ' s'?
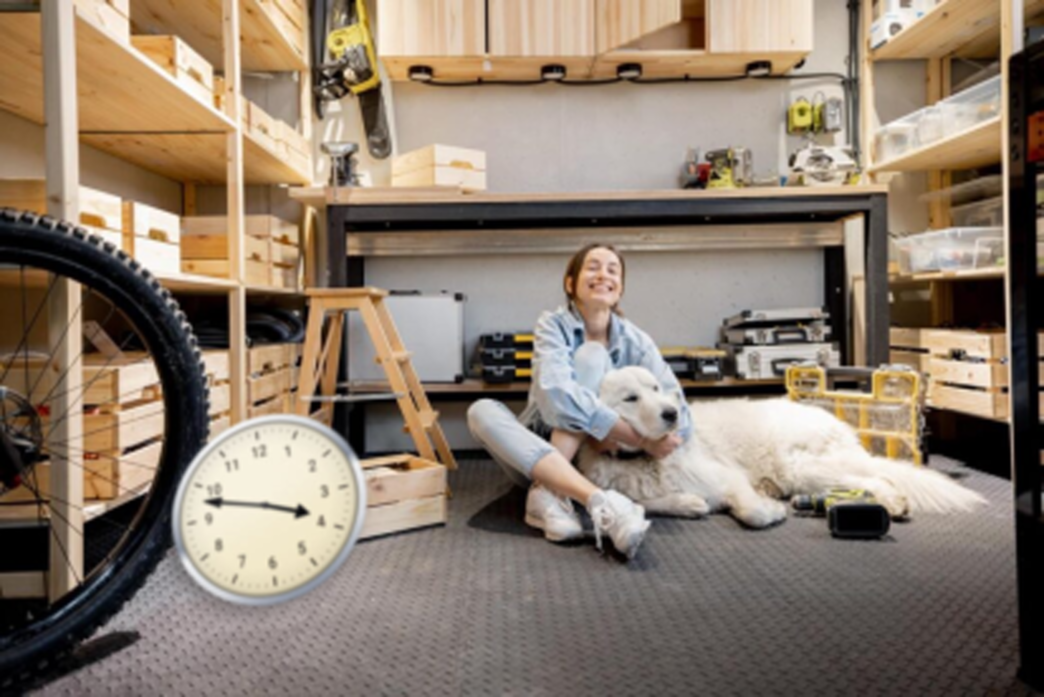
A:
3 h 48 min
